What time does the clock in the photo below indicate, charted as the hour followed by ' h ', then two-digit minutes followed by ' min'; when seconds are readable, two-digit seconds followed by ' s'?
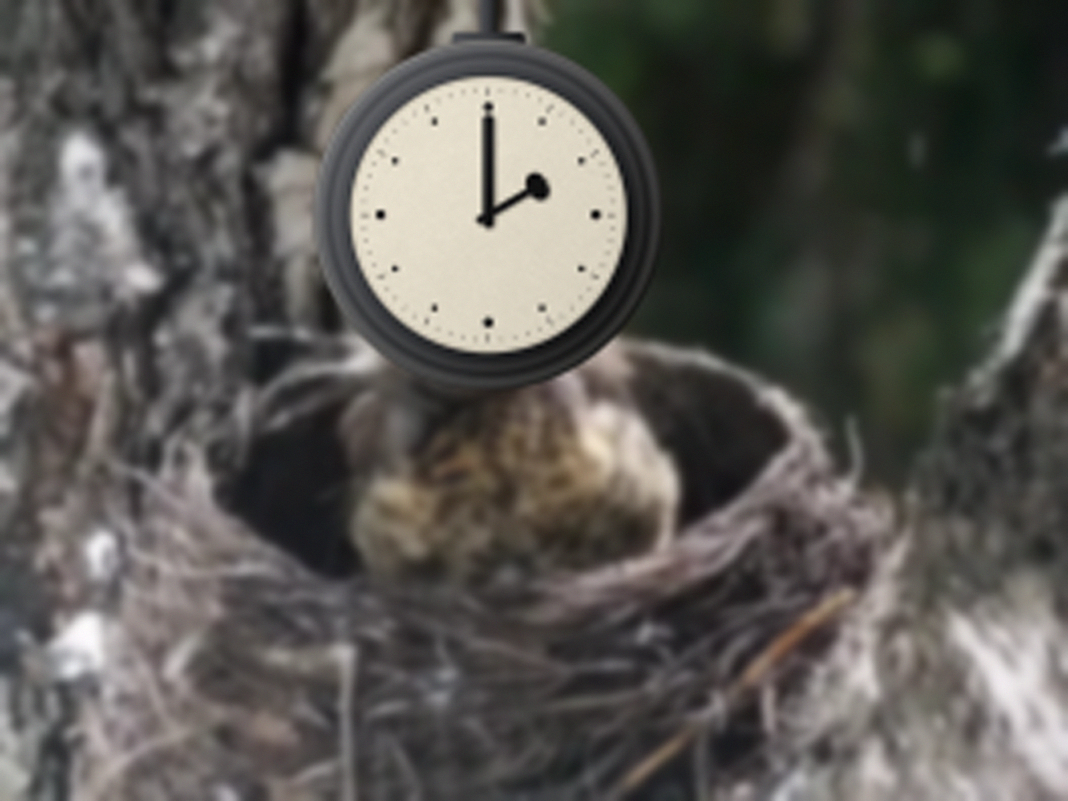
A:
2 h 00 min
